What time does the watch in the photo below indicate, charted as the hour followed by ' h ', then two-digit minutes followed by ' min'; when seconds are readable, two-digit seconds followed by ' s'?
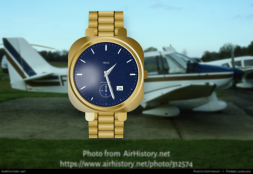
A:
1 h 27 min
